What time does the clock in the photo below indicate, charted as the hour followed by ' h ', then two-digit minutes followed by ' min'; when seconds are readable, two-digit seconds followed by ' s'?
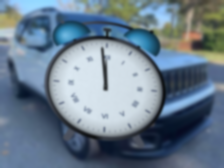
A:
11 h 59 min
